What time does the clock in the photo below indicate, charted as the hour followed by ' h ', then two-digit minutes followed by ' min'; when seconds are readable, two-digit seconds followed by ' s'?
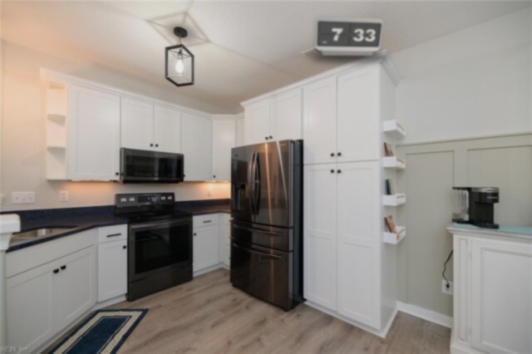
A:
7 h 33 min
